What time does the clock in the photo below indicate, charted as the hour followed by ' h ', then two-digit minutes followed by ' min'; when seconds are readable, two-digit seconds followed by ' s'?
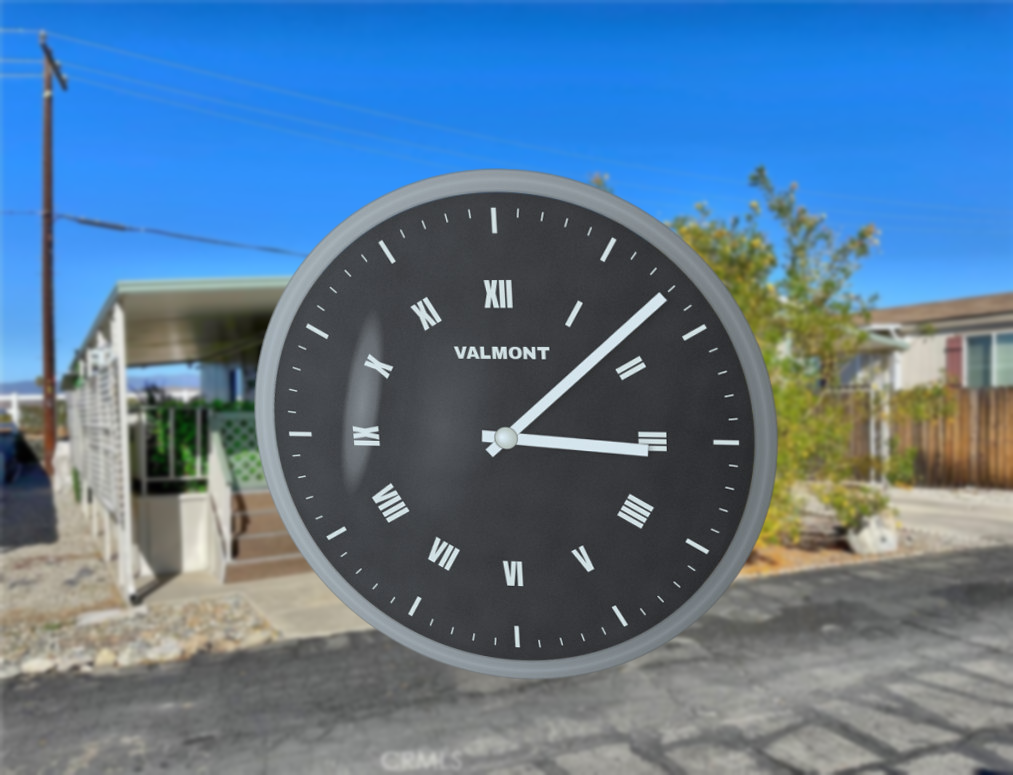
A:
3 h 08 min
